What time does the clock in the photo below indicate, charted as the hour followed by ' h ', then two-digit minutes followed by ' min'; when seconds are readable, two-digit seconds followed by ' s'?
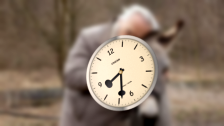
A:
8 h 34 min
